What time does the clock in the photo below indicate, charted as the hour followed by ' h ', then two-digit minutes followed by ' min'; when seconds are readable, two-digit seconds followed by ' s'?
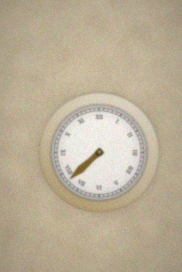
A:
7 h 38 min
